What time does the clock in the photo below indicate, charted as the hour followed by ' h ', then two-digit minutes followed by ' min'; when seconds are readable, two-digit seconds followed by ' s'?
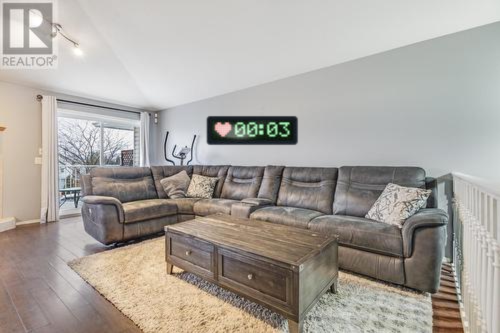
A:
0 h 03 min
